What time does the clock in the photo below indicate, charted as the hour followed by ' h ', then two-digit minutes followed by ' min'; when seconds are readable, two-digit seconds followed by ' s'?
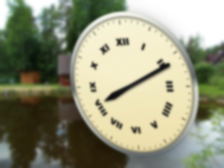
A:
8 h 11 min
